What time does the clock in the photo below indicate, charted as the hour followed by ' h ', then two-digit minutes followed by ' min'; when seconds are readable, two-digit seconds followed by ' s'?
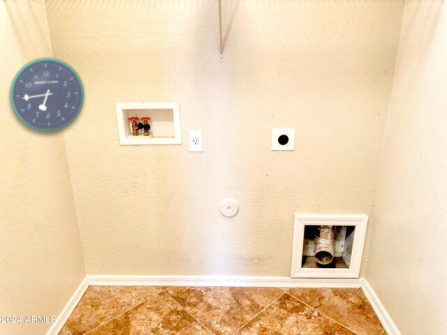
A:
6 h 44 min
